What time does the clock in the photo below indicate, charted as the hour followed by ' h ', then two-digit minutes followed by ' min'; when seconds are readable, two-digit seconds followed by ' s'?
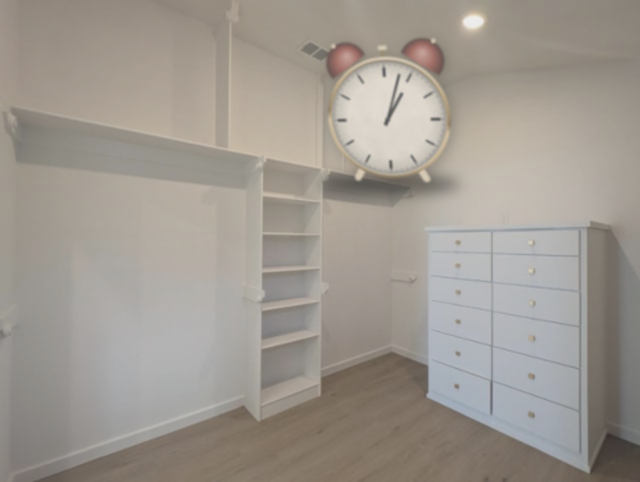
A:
1 h 03 min
